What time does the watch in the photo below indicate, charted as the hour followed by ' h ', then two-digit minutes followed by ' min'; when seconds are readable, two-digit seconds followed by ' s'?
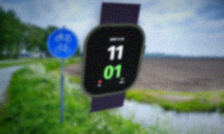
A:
11 h 01 min
